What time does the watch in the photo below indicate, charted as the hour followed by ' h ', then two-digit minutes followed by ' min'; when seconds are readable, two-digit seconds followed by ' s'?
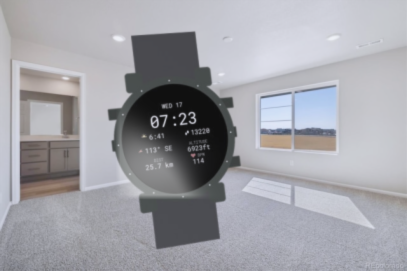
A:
7 h 23 min
